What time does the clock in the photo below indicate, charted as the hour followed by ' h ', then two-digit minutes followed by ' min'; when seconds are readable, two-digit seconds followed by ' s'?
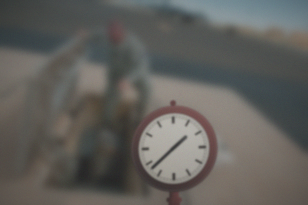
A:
1 h 38 min
